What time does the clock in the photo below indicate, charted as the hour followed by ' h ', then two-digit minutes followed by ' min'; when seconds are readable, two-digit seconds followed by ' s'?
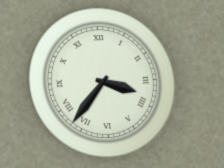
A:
3 h 37 min
